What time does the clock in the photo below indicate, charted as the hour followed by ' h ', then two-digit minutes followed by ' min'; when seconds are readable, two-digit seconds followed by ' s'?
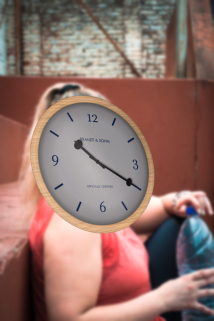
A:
10 h 20 min
